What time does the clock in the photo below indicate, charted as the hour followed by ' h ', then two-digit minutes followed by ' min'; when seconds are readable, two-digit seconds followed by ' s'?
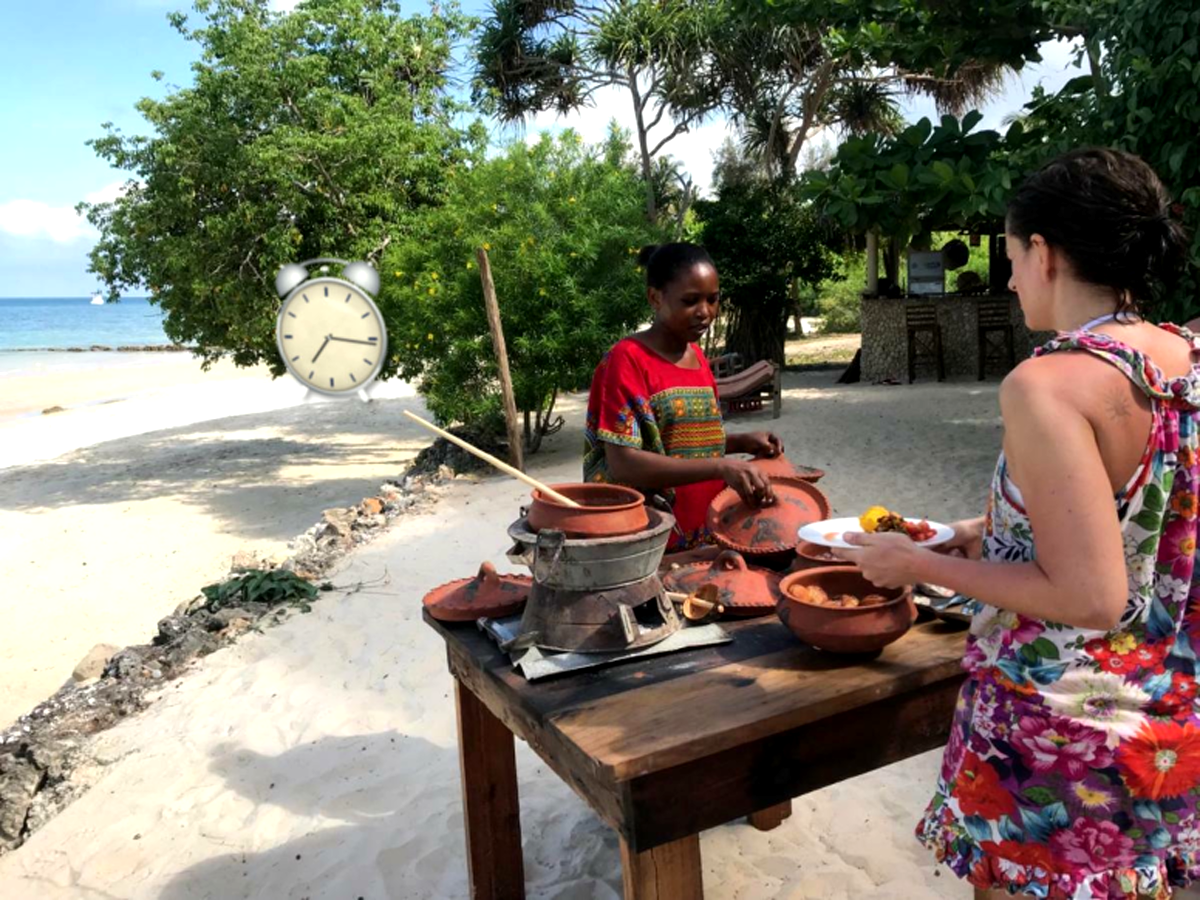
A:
7 h 16 min
